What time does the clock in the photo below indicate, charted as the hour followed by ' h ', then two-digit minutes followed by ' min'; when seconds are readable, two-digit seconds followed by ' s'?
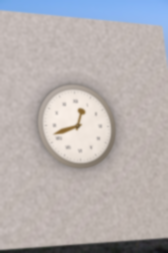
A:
12 h 42 min
